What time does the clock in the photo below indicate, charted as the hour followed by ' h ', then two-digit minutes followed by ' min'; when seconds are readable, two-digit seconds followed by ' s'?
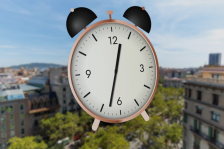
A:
12 h 33 min
